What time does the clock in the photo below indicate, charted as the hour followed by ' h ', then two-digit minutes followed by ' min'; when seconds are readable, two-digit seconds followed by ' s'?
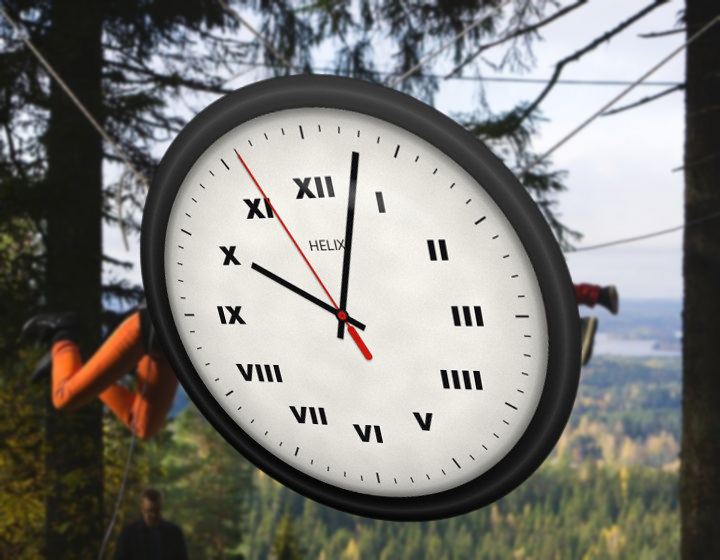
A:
10 h 02 min 56 s
